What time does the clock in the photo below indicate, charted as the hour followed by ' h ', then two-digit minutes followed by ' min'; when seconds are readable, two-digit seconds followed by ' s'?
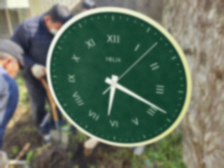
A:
6 h 19 min 07 s
